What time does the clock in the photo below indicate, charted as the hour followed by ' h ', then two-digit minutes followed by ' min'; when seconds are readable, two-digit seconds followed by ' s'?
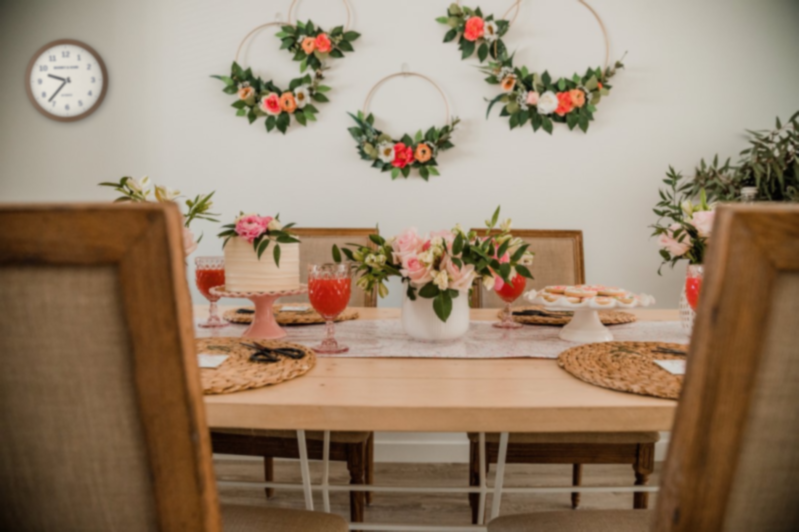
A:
9 h 37 min
